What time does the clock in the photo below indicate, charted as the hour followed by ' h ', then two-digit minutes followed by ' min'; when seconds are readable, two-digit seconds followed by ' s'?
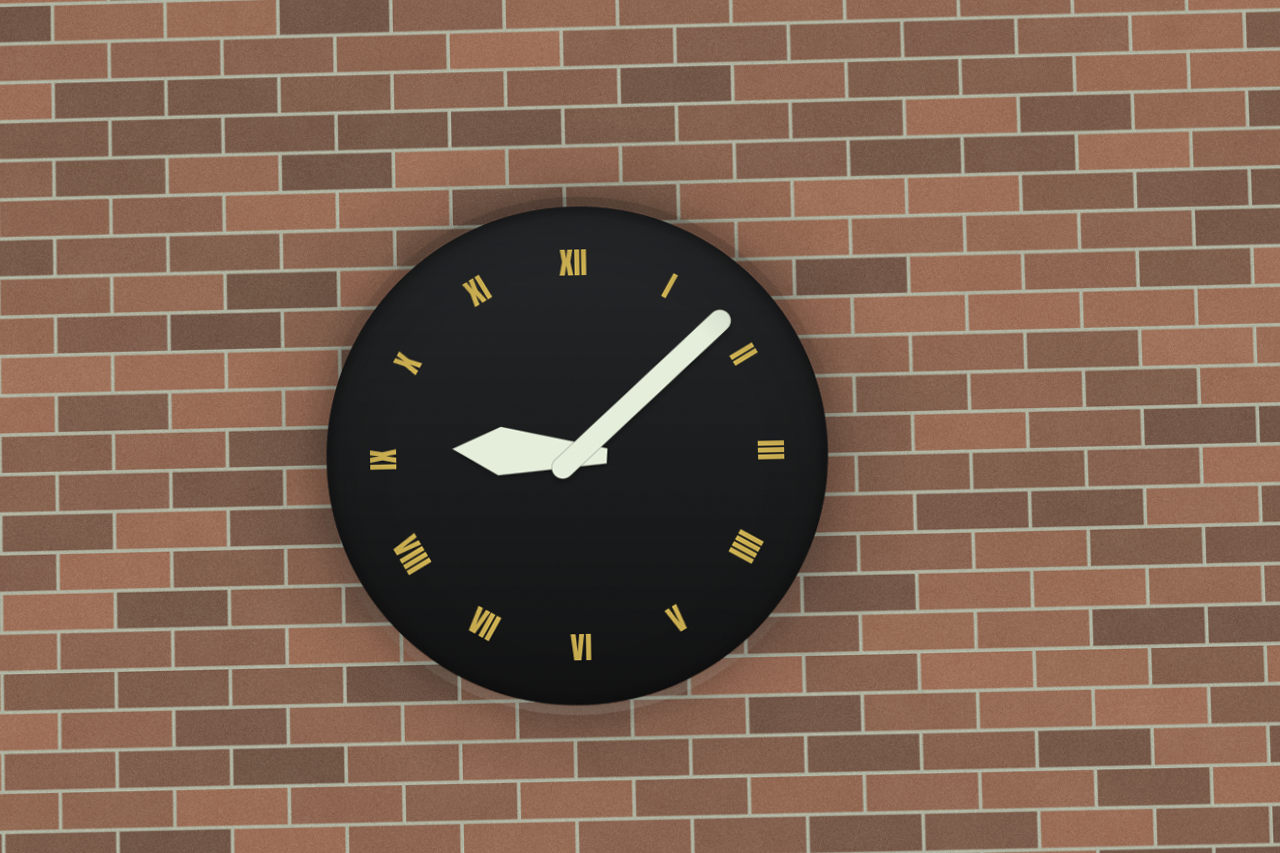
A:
9 h 08 min
